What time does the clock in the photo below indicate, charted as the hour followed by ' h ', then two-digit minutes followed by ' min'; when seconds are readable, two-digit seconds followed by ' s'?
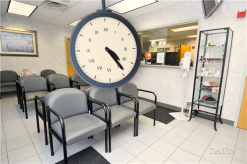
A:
4 h 24 min
